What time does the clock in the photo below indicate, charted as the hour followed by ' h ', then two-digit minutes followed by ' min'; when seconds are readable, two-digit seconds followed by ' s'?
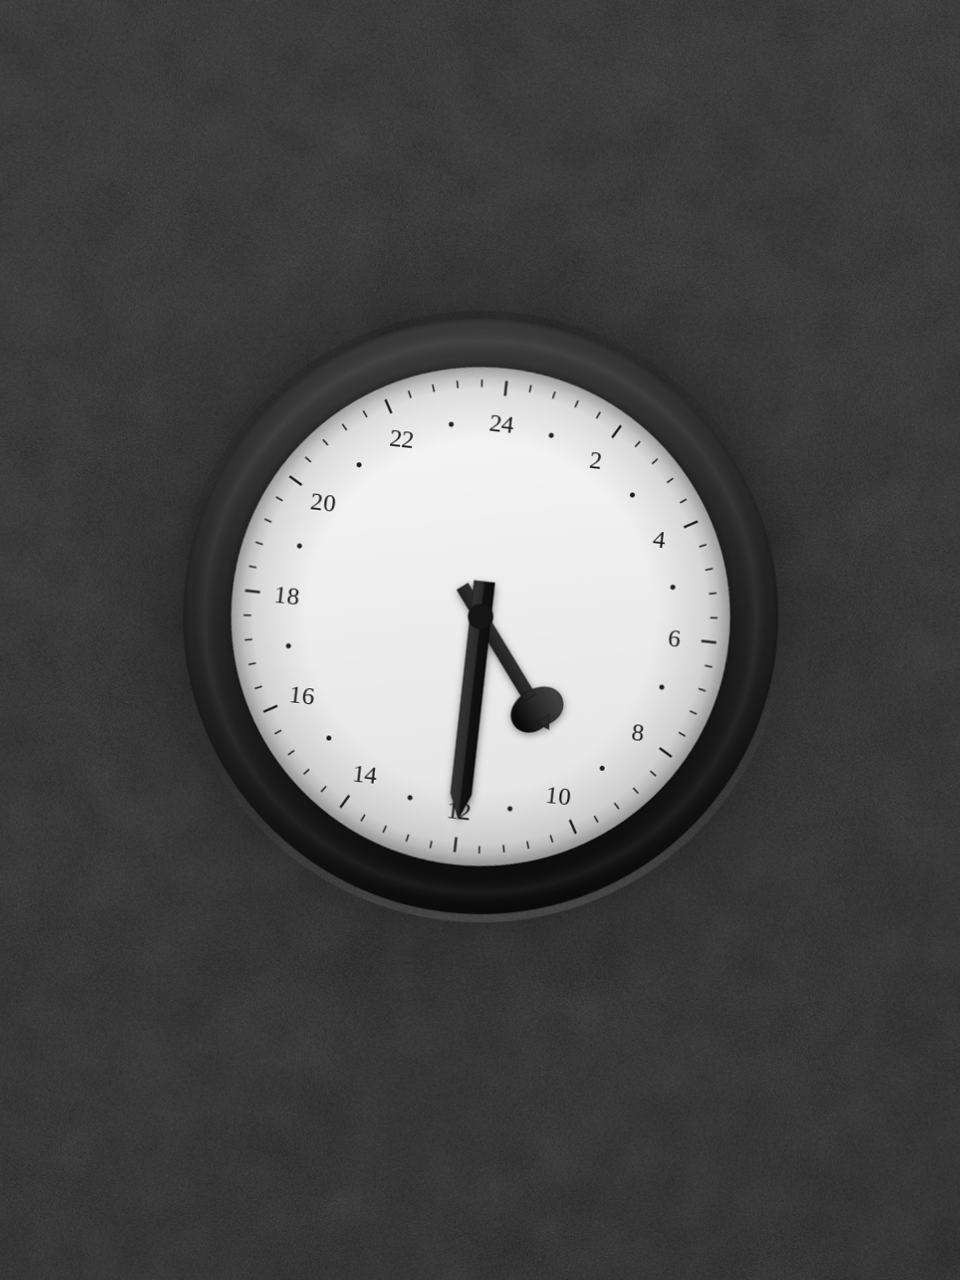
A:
9 h 30 min
